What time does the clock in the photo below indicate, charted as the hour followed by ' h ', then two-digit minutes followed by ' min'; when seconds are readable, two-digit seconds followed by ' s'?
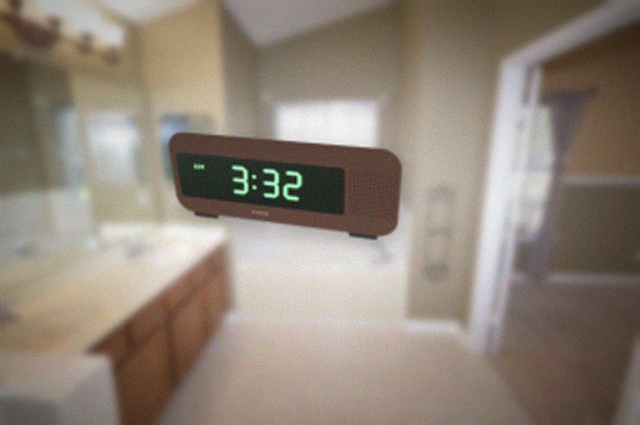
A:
3 h 32 min
